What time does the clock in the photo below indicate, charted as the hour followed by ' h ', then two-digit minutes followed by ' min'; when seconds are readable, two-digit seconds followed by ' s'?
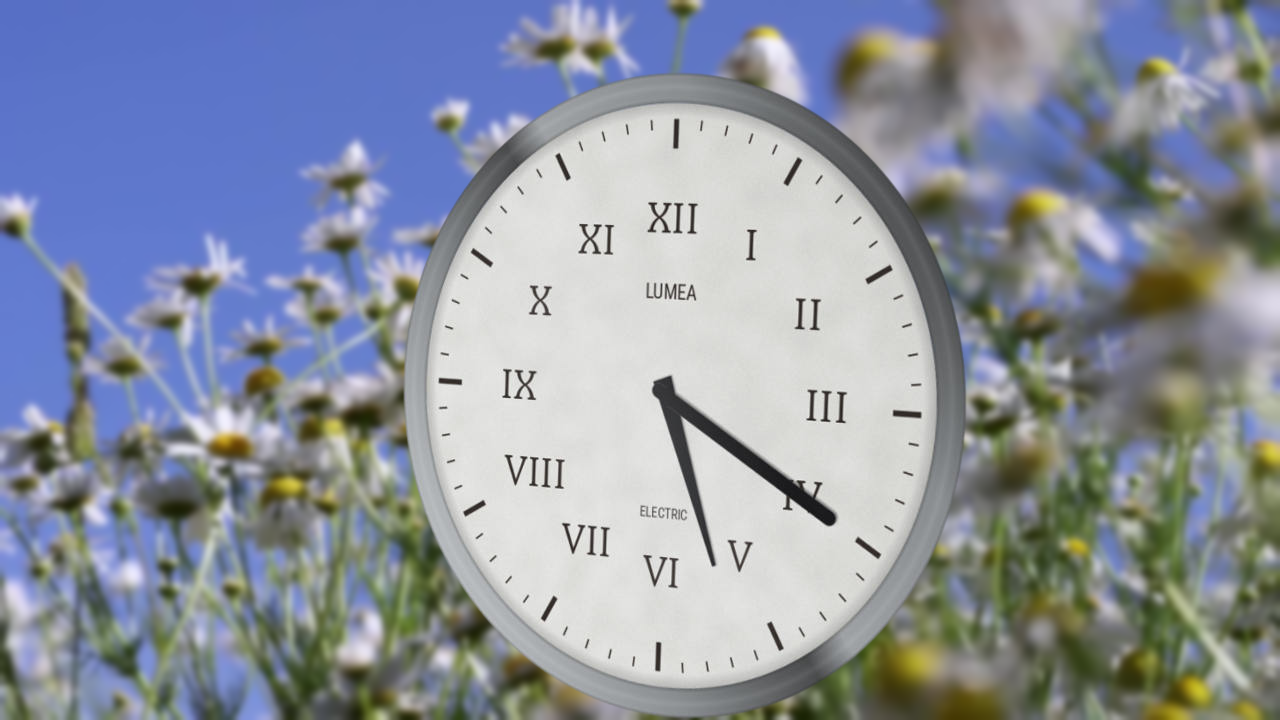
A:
5 h 20 min
